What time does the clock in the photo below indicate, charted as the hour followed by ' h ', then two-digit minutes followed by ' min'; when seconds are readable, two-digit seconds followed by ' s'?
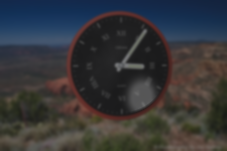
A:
3 h 06 min
